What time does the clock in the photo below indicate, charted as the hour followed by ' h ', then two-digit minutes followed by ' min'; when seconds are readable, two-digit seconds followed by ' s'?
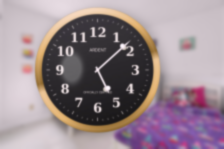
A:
5 h 08 min
